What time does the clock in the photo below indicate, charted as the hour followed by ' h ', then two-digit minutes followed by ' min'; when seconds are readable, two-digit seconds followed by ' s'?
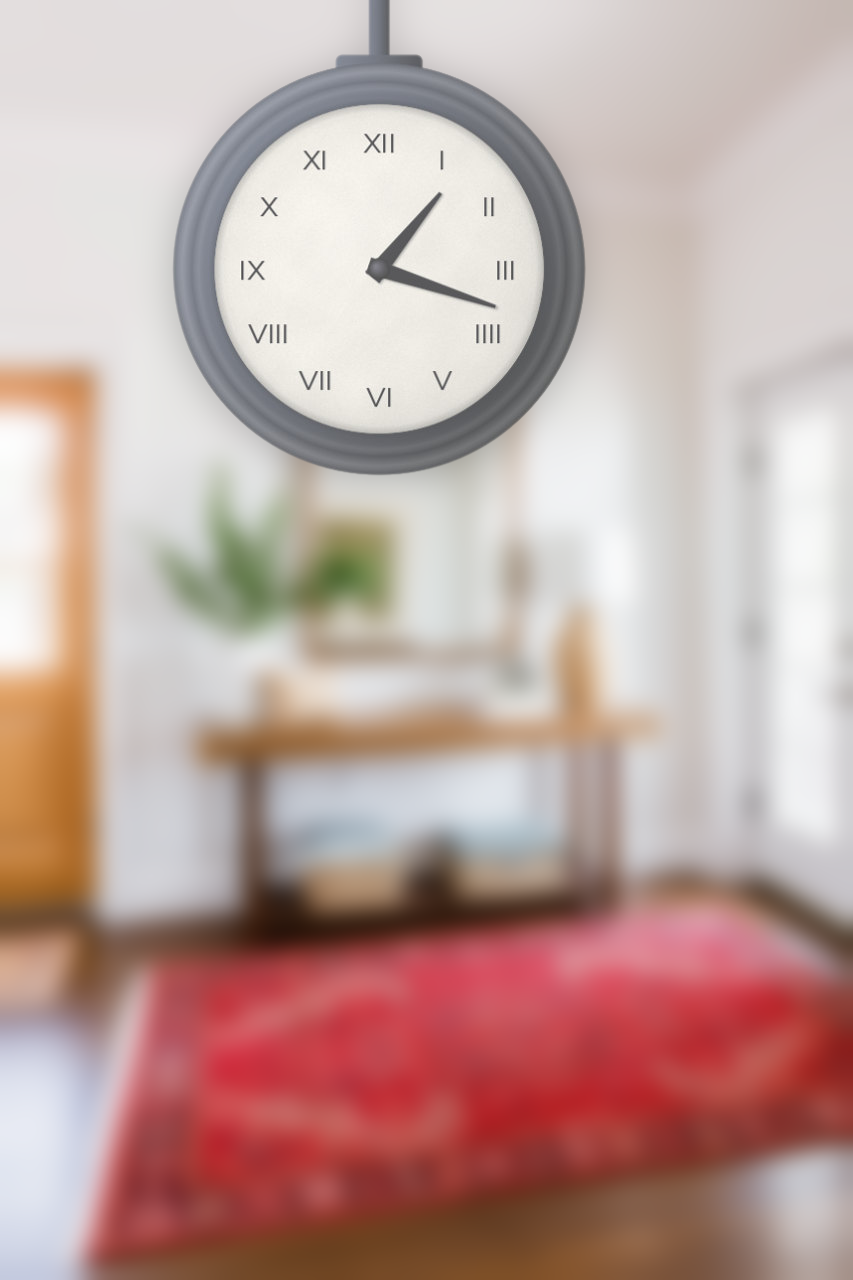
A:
1 h 18 min
